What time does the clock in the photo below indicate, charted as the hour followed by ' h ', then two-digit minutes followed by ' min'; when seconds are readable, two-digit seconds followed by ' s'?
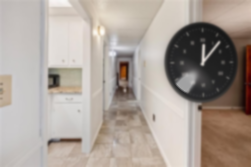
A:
12 h 07 min
